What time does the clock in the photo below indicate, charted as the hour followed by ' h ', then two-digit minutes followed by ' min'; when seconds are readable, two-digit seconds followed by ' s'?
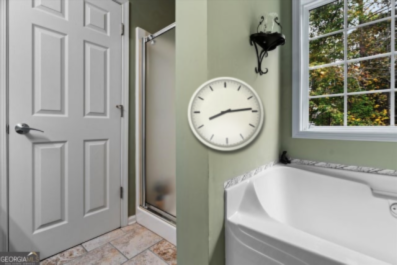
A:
8 h 14 min
